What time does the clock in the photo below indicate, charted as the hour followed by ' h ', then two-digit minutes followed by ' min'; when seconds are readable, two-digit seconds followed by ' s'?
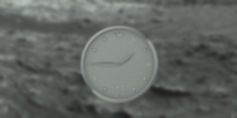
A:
1 h 45 min
